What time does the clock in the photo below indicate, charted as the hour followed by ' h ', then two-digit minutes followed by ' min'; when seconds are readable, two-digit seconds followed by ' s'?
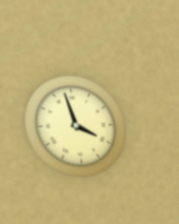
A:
3 h 58 min
